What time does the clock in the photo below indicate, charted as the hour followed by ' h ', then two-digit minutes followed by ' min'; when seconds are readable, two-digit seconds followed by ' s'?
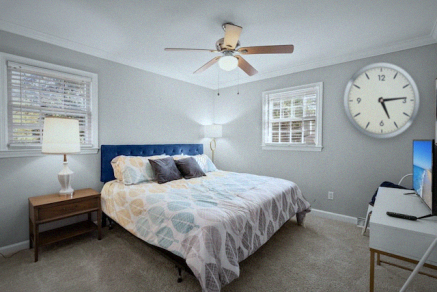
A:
5 h 14 min
